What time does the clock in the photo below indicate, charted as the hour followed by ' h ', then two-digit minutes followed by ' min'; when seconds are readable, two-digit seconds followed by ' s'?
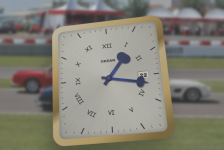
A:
1 h 17 min
